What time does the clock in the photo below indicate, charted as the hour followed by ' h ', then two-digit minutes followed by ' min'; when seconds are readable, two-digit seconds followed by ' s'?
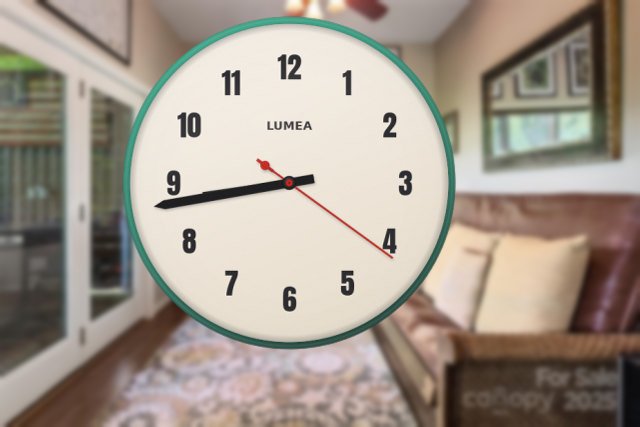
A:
8 h 43 min 21 s
